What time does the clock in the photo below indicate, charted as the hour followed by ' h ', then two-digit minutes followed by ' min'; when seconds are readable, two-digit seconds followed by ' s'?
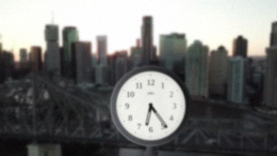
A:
6 h 24 min
